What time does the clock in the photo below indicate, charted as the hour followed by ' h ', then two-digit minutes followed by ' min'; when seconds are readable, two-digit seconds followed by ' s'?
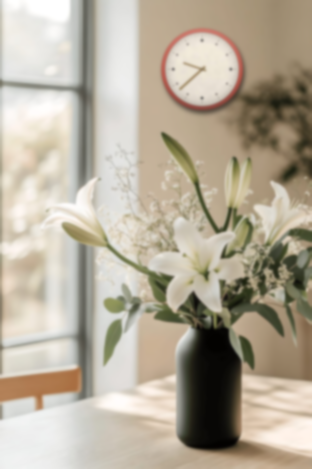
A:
9 h 38 min
